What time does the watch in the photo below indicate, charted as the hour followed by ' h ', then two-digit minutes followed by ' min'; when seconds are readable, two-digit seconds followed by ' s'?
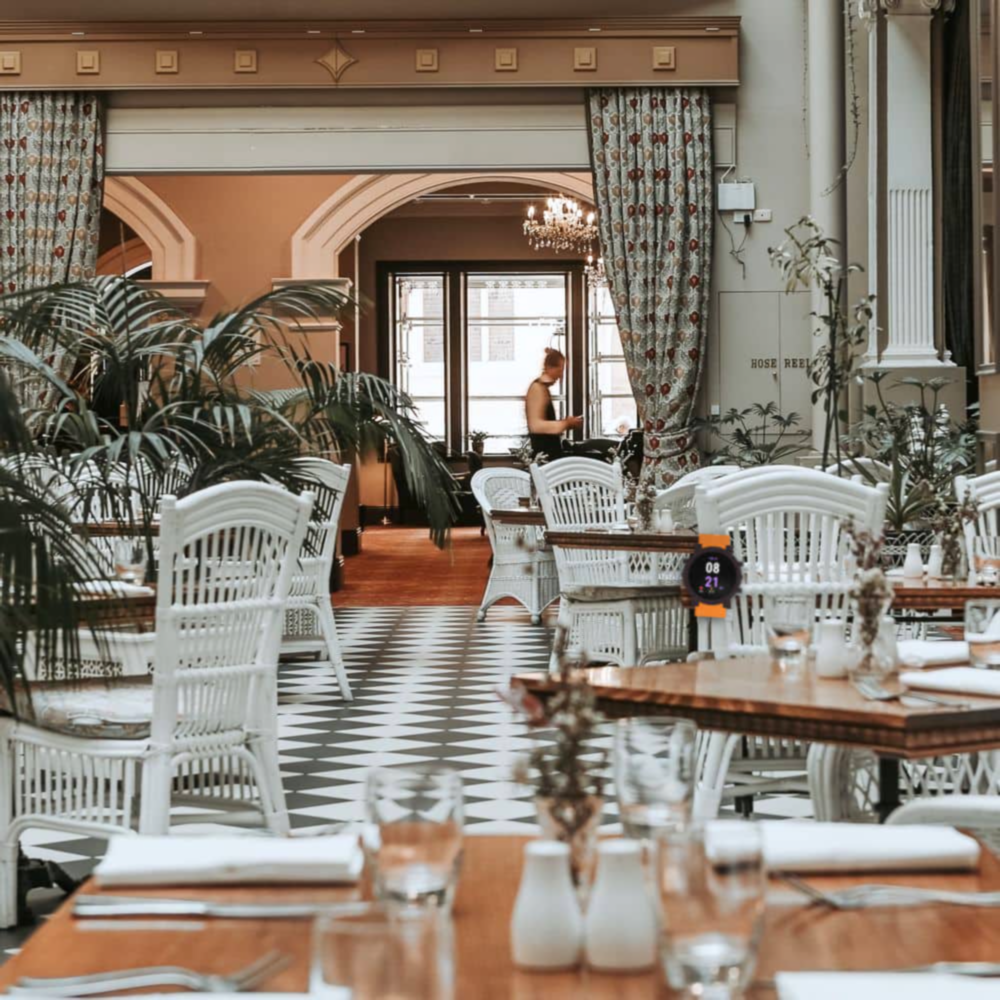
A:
8 h 21 min
